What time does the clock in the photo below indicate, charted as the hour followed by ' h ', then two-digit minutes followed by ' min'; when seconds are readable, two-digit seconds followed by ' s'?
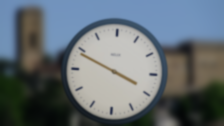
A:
3 h 49 min
